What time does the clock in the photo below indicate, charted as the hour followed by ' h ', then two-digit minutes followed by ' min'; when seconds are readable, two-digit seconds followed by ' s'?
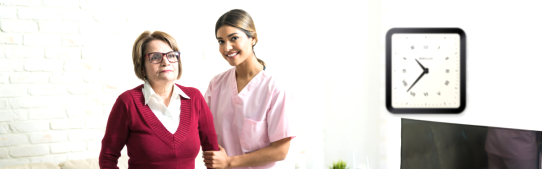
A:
10 h 37 min
